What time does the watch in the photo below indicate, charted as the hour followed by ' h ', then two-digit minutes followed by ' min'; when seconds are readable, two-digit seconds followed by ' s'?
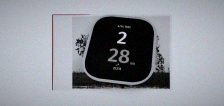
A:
2 h 28 min
